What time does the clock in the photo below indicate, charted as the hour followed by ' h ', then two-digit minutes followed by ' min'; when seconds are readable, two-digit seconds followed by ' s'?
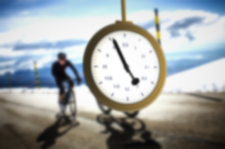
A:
4 h 56 min
